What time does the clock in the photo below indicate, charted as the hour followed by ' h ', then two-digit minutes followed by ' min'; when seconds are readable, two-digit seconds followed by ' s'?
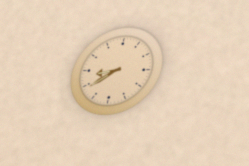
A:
8 h 39 min
